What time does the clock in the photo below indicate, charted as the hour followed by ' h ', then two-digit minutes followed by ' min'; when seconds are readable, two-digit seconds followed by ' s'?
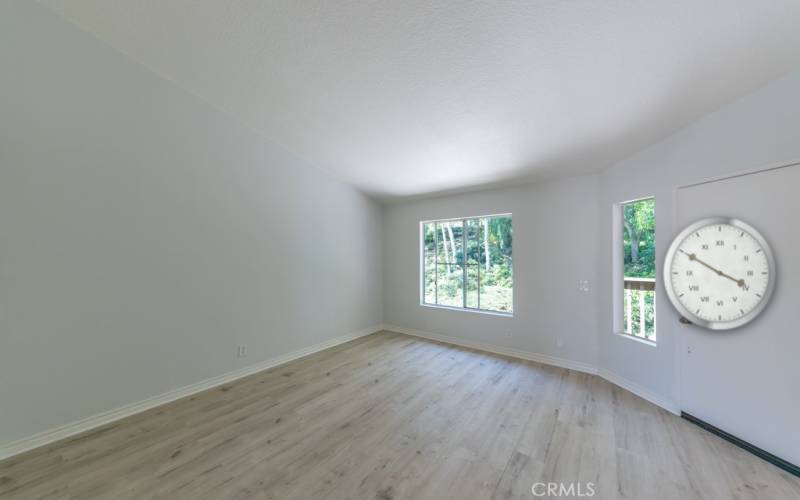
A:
3 h 50 min
